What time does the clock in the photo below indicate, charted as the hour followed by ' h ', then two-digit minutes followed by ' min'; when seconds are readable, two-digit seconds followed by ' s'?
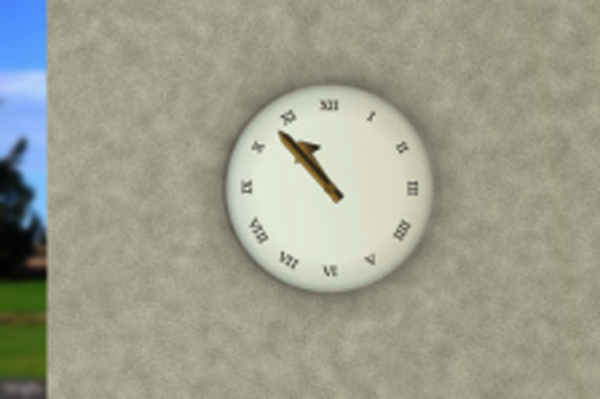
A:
10 h 53 min
